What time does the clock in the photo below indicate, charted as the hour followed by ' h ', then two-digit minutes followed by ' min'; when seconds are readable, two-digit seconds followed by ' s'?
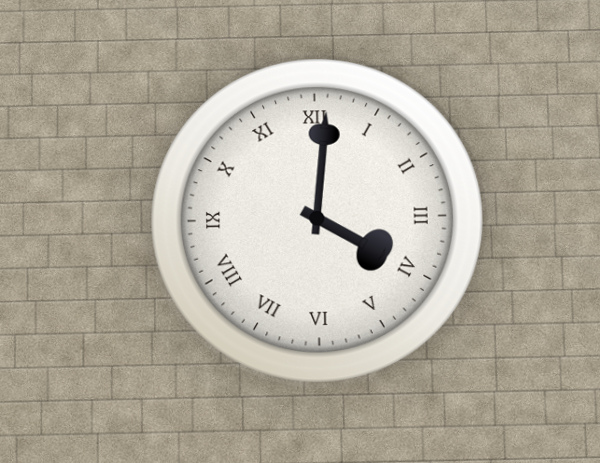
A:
4 h 01 min
